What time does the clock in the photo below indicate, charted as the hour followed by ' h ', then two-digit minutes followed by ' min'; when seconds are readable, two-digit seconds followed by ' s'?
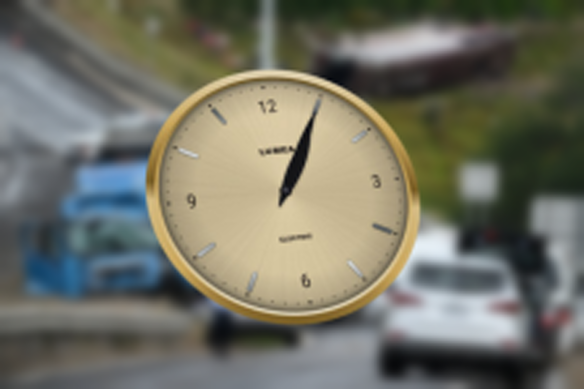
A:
1 h 05 min
